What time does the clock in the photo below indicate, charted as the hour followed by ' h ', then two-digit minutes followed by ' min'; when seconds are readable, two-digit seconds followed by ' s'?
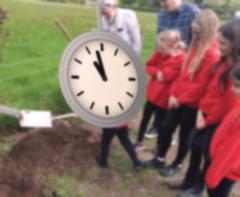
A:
10 h 58 min
